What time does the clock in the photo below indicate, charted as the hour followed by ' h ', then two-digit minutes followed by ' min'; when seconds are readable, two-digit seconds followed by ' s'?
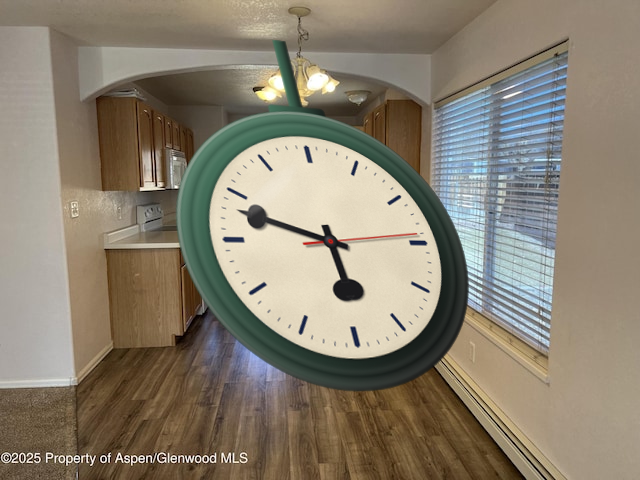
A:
5 h 48 min 14 s
